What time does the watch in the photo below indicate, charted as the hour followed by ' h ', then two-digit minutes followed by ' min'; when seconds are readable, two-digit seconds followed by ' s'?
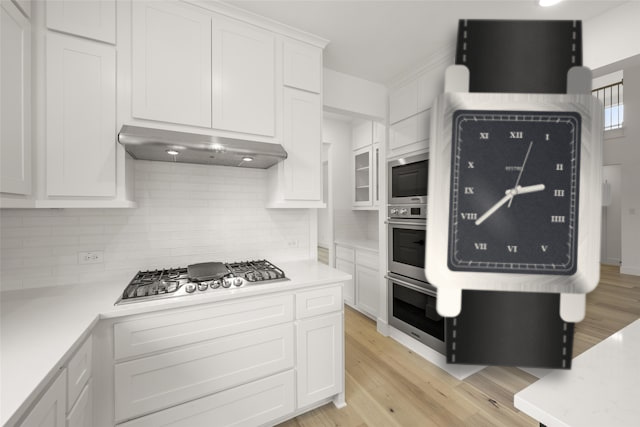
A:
2 h 38 min 03 s
